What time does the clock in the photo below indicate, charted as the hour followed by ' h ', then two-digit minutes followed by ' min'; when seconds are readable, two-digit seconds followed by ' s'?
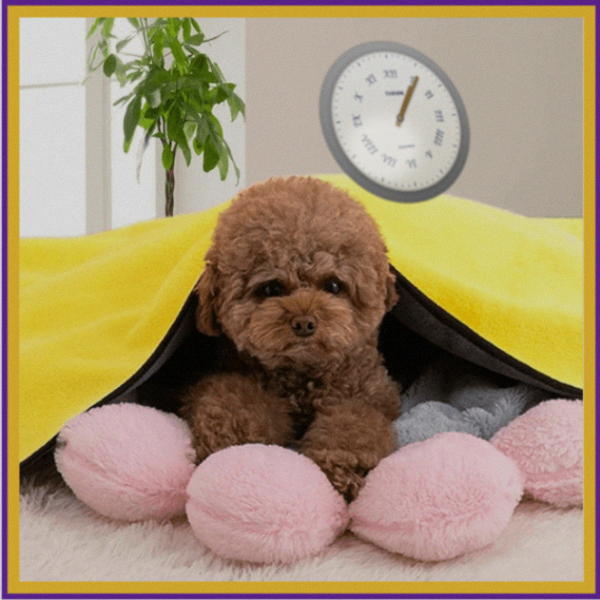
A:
1 h 06 min
